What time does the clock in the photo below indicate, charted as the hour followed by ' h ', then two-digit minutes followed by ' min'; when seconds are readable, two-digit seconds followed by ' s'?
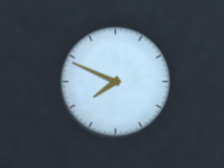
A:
7 h 49 min
